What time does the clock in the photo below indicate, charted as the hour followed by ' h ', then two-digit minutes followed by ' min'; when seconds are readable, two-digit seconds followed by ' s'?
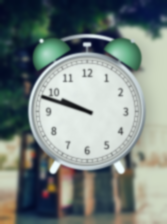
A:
9 h 48 min
